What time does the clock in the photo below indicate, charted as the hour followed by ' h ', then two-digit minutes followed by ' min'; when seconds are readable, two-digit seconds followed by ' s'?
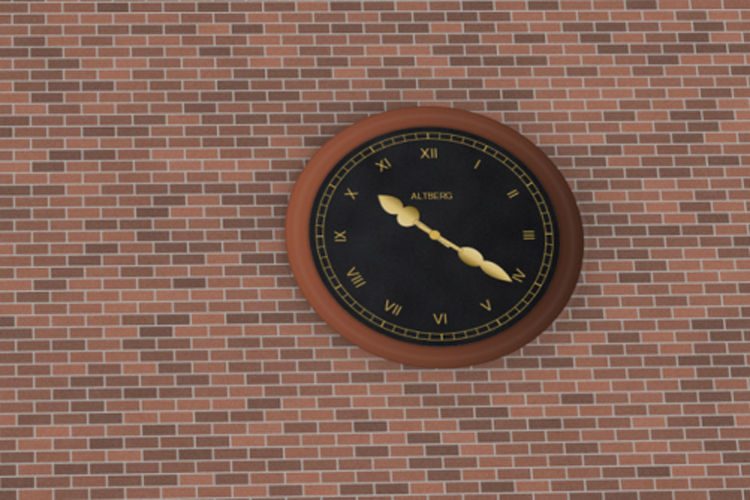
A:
10 h 21 min
